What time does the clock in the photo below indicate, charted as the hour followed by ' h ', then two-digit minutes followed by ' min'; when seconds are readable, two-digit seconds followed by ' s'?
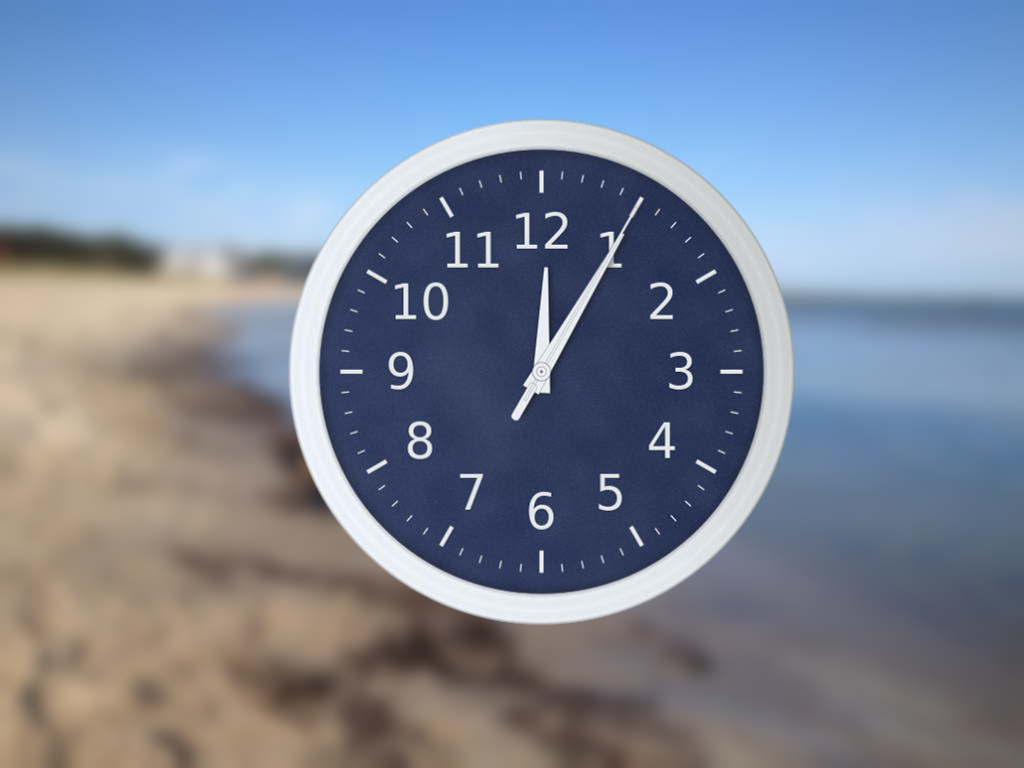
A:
12 h 05 min 05 s
